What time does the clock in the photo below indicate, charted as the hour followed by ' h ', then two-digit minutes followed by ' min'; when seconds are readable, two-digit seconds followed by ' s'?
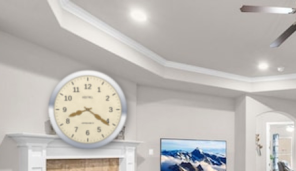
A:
8 h 21 min
